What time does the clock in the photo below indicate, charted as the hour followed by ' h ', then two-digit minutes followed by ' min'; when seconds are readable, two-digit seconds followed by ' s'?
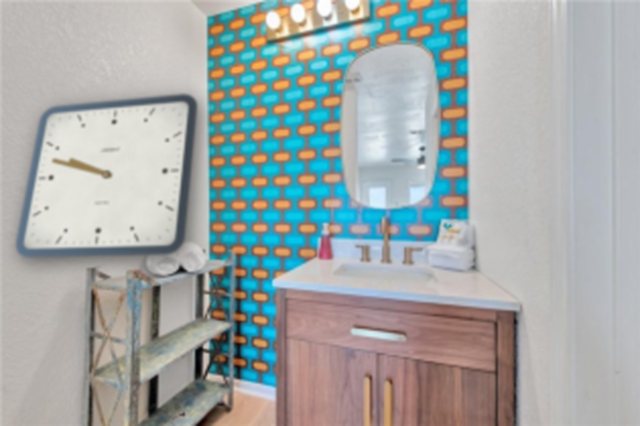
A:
9 h 48 min
